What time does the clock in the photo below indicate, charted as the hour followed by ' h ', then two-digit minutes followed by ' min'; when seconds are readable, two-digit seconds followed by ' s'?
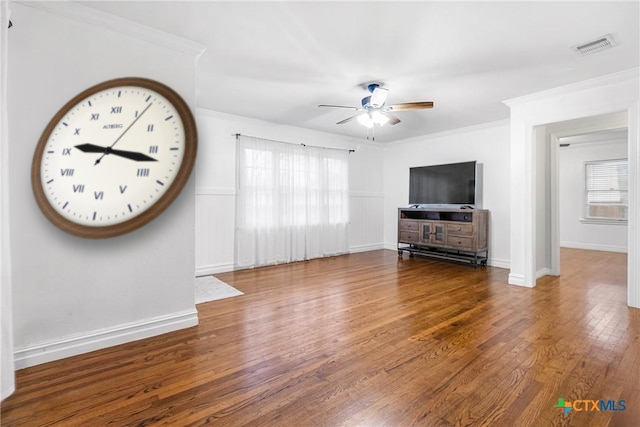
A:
9 h 17 min 06 s
